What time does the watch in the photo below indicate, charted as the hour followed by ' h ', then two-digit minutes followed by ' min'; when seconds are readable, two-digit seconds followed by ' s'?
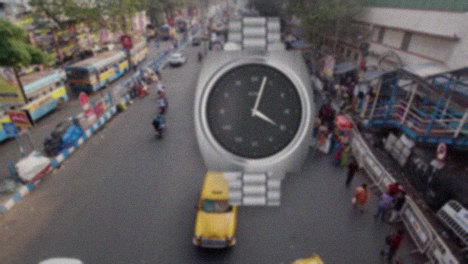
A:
4 h 03 min
